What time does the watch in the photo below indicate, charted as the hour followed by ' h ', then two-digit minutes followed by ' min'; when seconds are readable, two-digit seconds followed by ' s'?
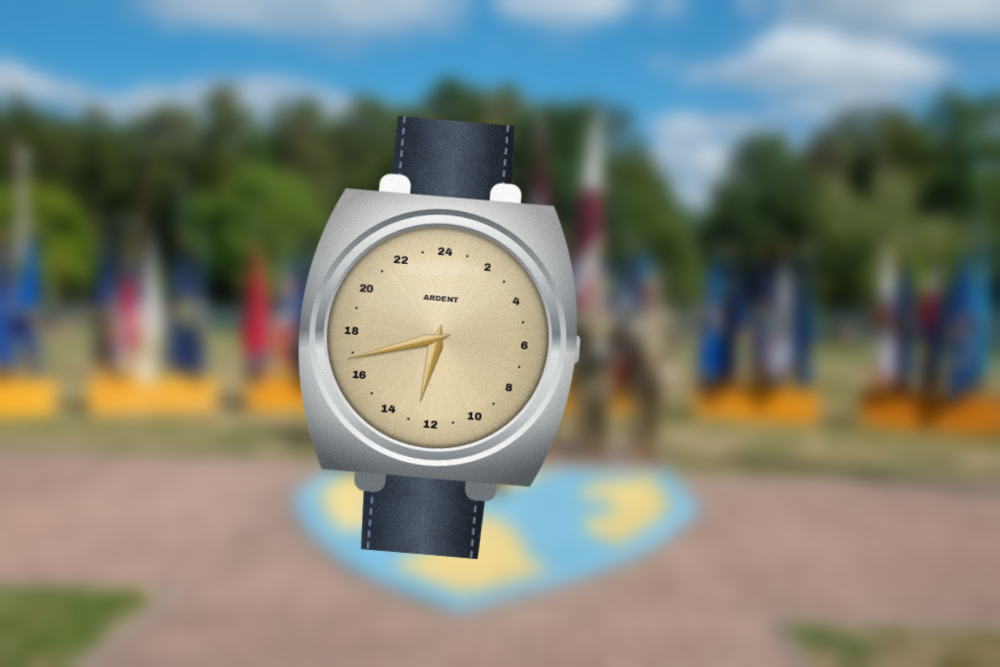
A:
12 h 42 min
